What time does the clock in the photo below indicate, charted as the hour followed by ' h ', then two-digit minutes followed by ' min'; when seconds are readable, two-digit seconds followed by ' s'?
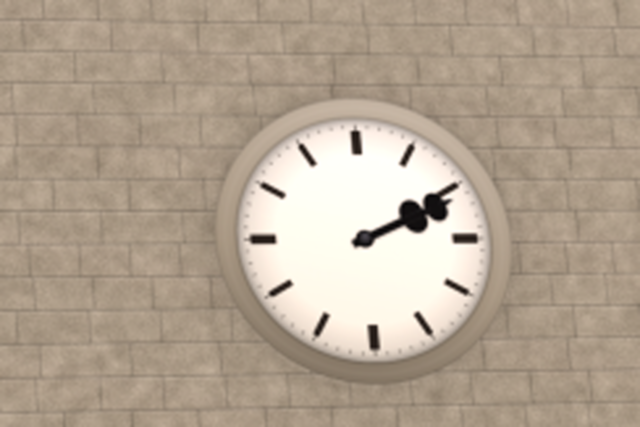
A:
2 h 11 min
